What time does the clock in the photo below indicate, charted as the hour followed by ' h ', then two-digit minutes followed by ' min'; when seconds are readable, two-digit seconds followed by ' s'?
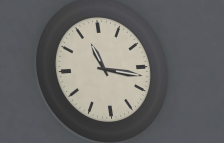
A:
11 h 17 min
